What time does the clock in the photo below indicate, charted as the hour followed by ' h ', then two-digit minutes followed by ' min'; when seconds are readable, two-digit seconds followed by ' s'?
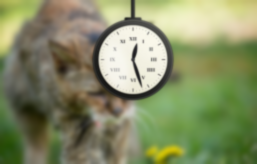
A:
12 h 27 min
